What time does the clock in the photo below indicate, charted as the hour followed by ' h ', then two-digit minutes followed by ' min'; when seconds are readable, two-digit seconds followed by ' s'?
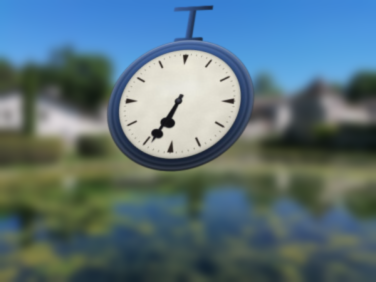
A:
6 h 34 min
